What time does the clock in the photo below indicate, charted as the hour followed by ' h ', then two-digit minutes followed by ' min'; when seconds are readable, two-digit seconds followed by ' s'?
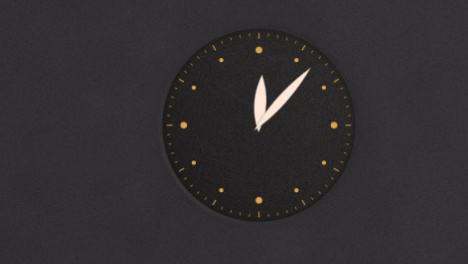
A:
12 h 07 min
